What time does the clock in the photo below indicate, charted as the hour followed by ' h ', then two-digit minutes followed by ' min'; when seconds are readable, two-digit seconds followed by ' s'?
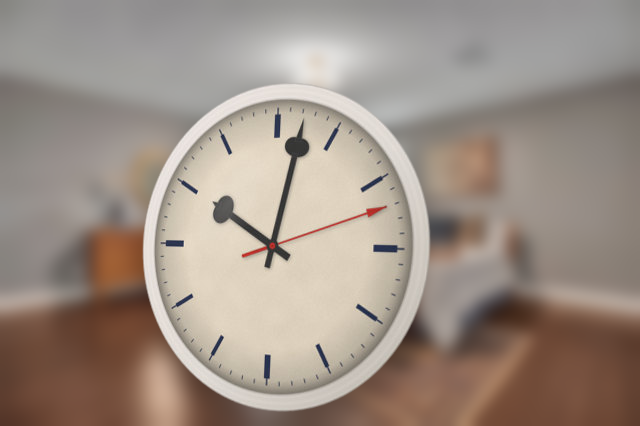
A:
10 h 02 min 12 s
